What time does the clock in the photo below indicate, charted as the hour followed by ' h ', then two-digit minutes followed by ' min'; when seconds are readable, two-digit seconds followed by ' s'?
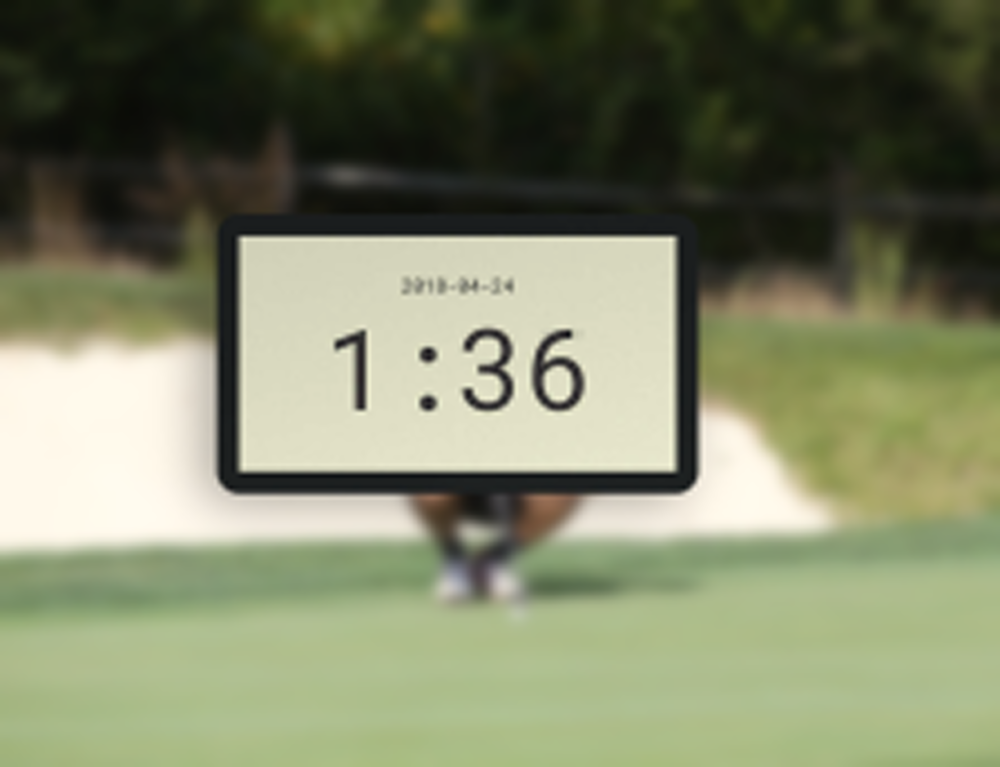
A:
1 h 36 min
